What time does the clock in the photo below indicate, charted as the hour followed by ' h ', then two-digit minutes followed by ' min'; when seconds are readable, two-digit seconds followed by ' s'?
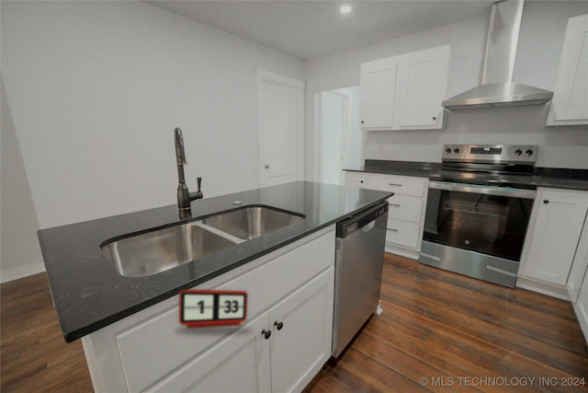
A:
1 h 33 min
